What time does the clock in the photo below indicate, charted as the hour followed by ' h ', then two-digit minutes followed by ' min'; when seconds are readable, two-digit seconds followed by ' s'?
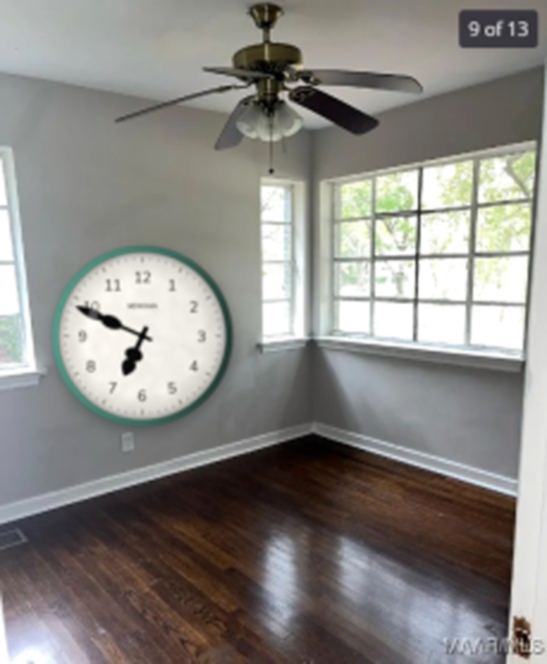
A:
6 h 49 min
